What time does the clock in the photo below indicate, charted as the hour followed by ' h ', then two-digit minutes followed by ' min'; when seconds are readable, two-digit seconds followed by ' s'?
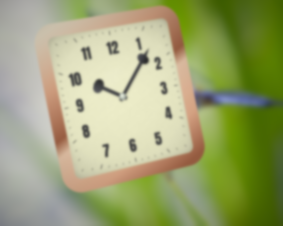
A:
10 h 07 min
